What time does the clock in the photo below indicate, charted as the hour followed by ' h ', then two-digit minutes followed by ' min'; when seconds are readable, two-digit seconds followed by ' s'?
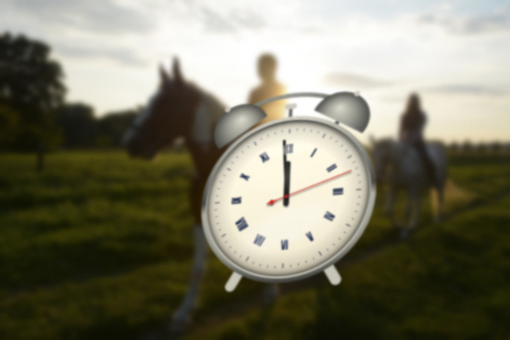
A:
11 h 59 min 12 s
